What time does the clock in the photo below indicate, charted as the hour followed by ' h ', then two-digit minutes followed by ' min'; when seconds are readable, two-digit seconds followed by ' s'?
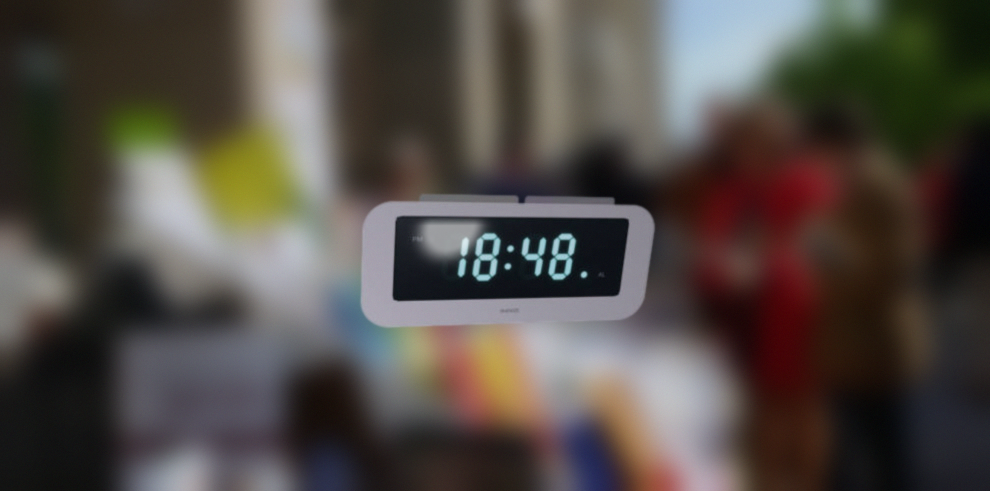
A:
18 h 48 min
